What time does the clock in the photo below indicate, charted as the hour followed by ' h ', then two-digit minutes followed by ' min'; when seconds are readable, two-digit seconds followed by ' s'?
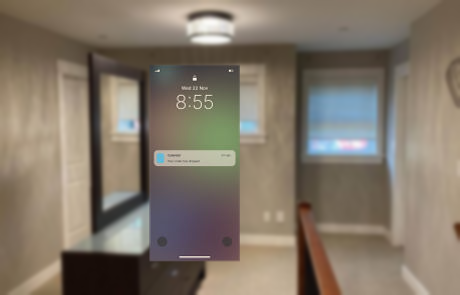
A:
8 h 55 min
